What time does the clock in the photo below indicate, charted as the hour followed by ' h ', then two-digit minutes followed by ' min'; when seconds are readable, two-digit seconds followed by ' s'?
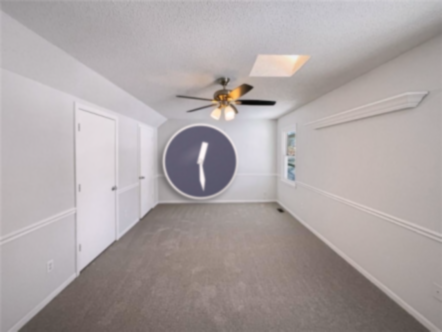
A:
12 h 29 min
